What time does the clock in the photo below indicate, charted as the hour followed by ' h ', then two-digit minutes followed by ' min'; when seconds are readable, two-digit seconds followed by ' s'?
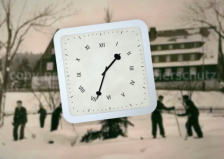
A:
1 h 34 min
